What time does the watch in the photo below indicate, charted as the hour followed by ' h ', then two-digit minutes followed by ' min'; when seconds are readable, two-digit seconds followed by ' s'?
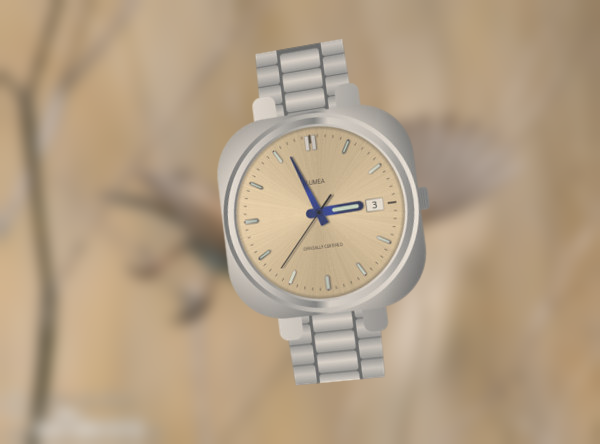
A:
2 h 56 min 37 s
